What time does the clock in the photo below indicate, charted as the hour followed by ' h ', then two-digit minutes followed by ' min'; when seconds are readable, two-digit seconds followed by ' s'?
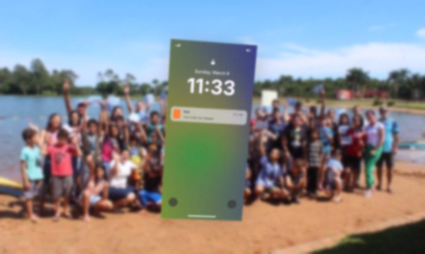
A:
11 h 33 min
